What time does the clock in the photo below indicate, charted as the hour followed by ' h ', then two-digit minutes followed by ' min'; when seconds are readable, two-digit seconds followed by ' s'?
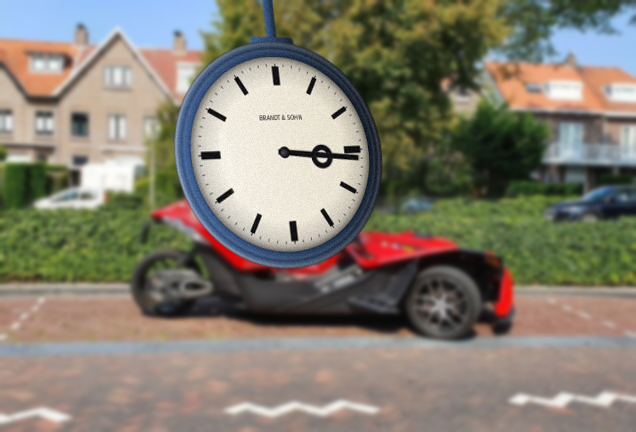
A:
3 h 16 min
